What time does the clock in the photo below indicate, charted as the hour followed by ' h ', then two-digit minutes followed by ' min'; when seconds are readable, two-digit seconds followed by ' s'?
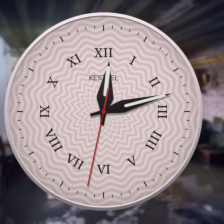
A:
12 h 12 min 32 s
